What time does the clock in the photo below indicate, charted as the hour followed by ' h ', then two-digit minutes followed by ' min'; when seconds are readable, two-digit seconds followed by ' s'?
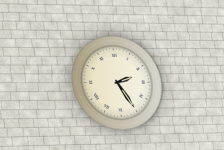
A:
2 h 25 min
